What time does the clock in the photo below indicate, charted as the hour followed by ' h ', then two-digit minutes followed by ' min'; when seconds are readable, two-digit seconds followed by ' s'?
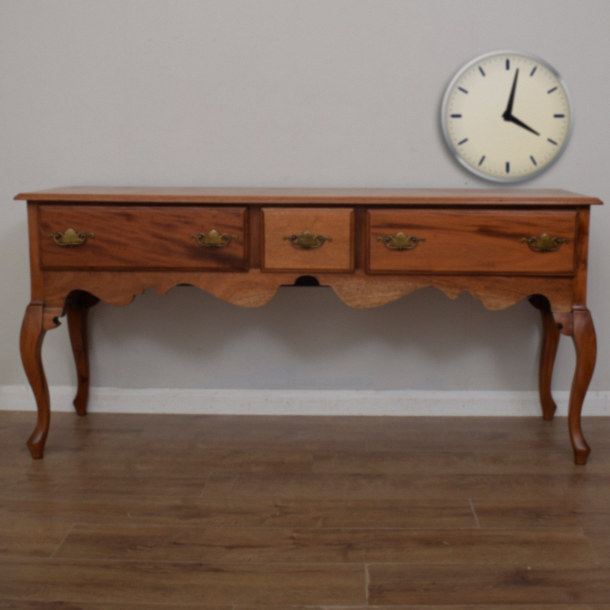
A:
4 h 02 min
